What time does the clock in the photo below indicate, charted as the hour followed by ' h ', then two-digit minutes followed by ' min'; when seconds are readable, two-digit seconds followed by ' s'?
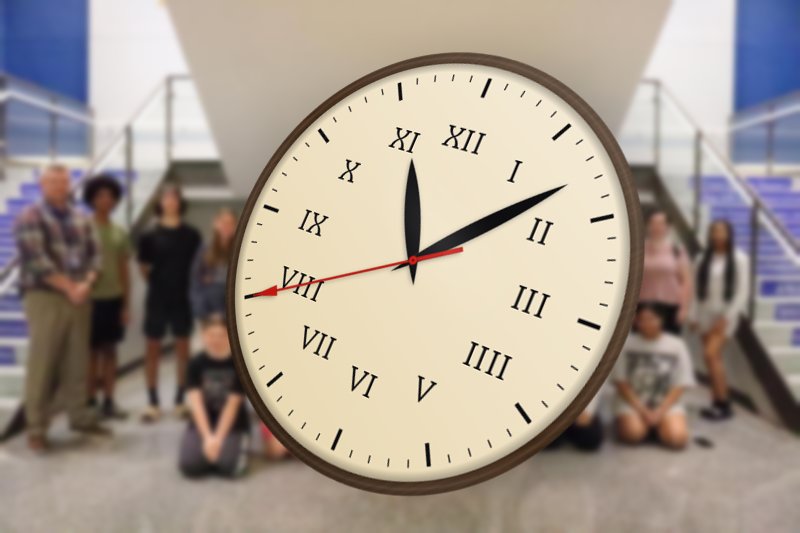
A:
11 h 07 min 40 s
